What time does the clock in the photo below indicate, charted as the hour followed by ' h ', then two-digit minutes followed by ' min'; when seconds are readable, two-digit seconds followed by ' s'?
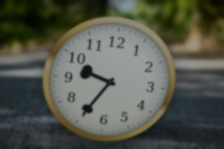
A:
9 h 35 min
